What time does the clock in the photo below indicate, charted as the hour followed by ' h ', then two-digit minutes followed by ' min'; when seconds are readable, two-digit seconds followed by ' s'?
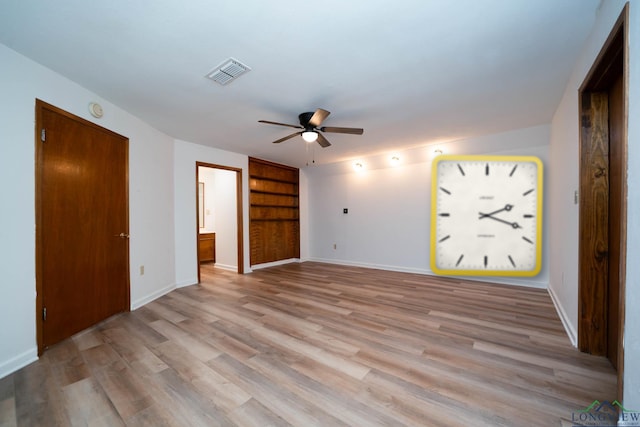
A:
2 h 18 min
